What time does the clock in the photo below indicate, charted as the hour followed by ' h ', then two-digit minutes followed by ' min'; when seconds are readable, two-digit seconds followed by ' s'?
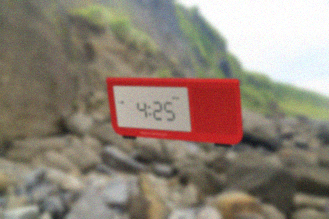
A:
4 h 25 min
